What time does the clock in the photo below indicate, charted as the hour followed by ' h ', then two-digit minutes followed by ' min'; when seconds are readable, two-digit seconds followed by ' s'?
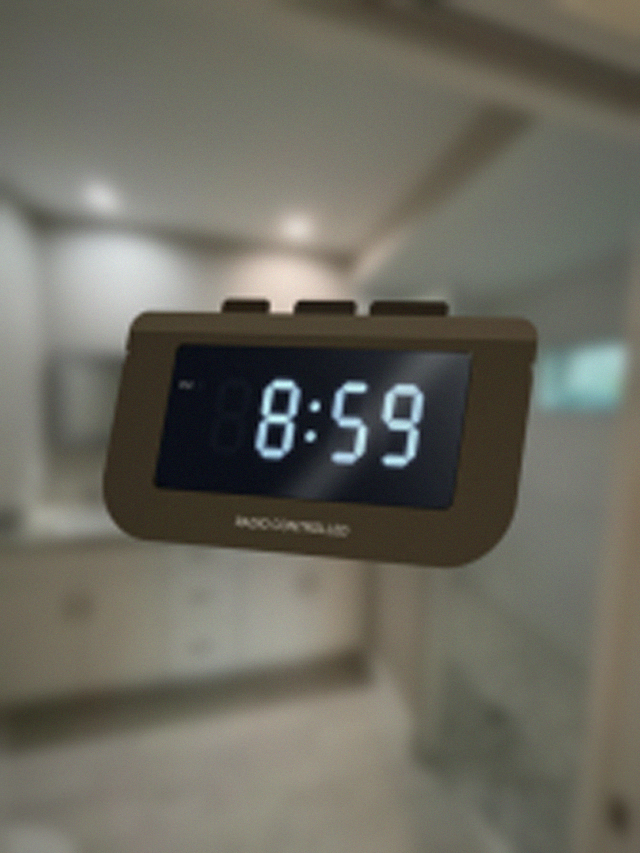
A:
8 h 59 min
